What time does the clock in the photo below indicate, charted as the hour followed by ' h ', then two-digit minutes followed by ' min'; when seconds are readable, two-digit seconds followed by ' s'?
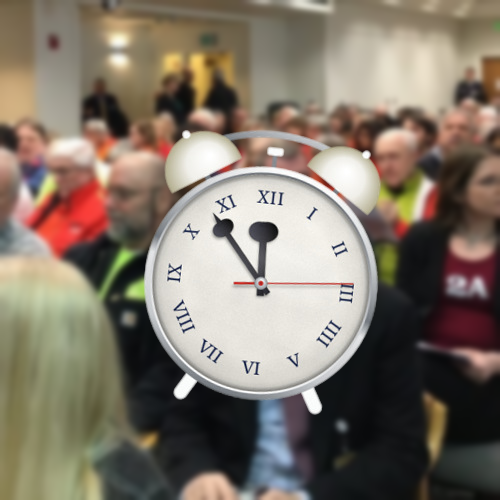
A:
11 h 53 min 14 s
